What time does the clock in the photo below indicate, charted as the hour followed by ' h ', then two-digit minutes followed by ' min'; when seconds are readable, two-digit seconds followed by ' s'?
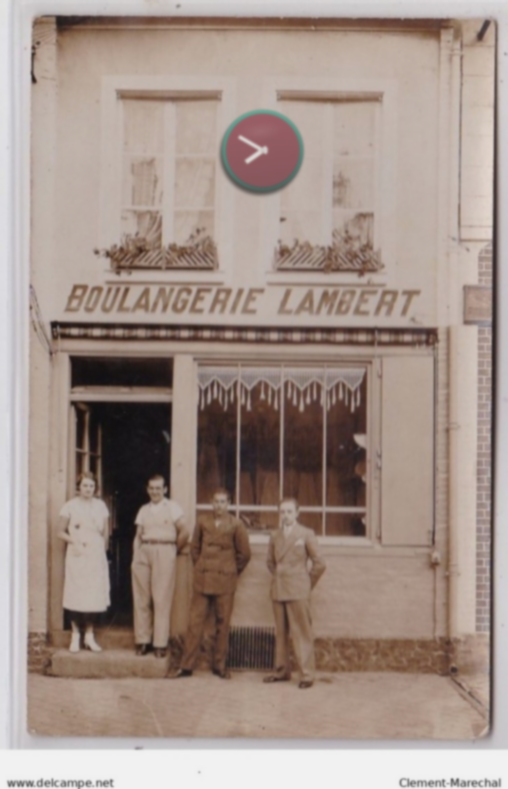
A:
7 h 50 min
